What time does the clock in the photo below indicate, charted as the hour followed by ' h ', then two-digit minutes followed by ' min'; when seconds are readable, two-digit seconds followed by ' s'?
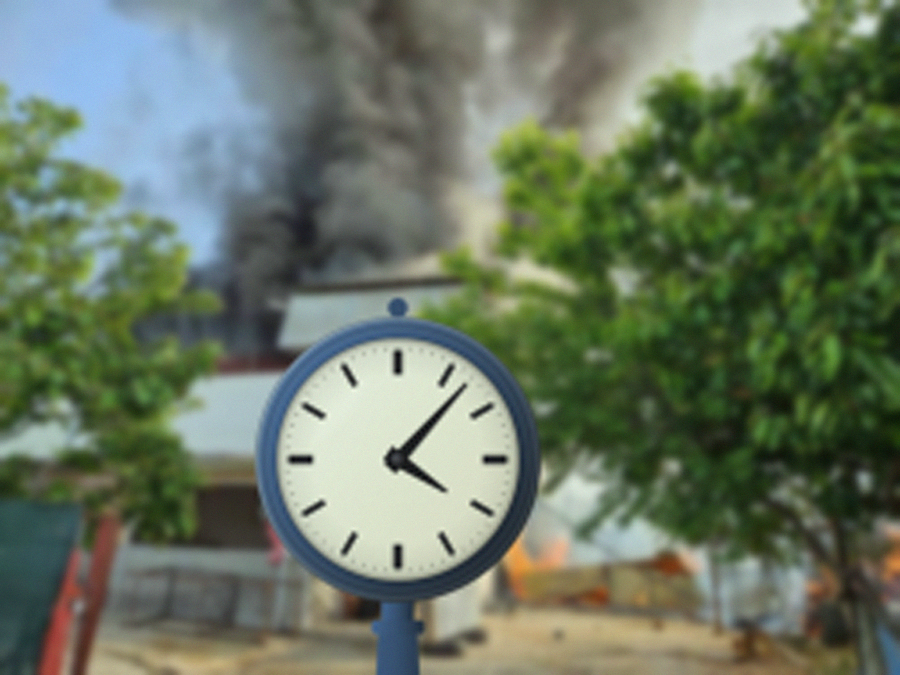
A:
4 h 07 min
